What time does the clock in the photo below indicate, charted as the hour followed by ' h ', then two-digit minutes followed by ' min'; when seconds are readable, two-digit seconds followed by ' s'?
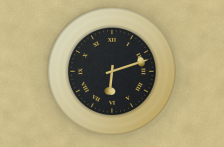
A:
6 h 12 min
